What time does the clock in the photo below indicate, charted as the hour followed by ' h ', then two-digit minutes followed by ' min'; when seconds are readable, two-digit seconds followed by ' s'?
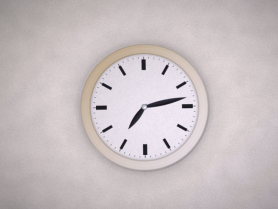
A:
7 h 13 min
